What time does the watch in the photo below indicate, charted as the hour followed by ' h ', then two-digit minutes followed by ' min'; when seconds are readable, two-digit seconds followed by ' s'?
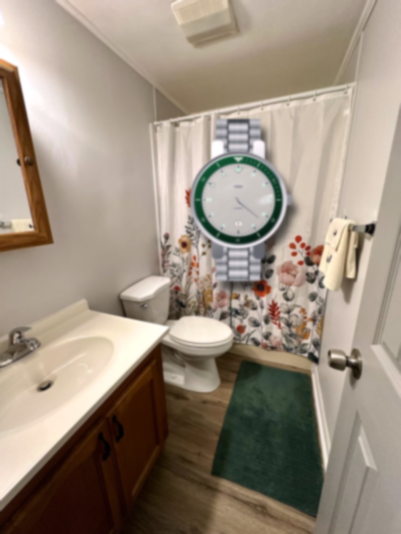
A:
4 h 22 min
